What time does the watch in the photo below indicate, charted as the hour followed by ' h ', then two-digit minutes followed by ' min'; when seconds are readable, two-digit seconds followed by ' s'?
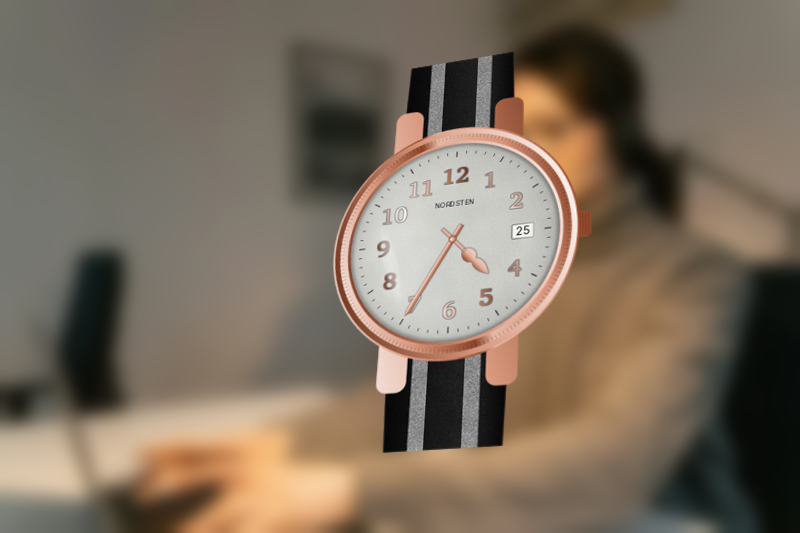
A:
4 h 35 min
